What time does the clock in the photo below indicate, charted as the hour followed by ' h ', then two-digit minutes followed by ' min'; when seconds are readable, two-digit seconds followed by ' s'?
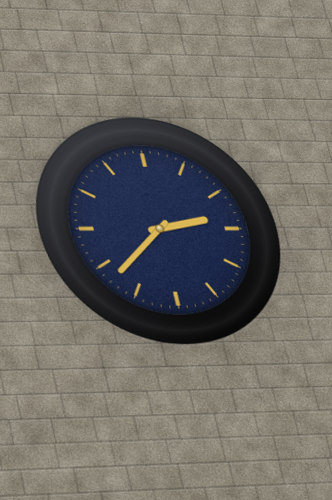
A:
2 h 38 min
